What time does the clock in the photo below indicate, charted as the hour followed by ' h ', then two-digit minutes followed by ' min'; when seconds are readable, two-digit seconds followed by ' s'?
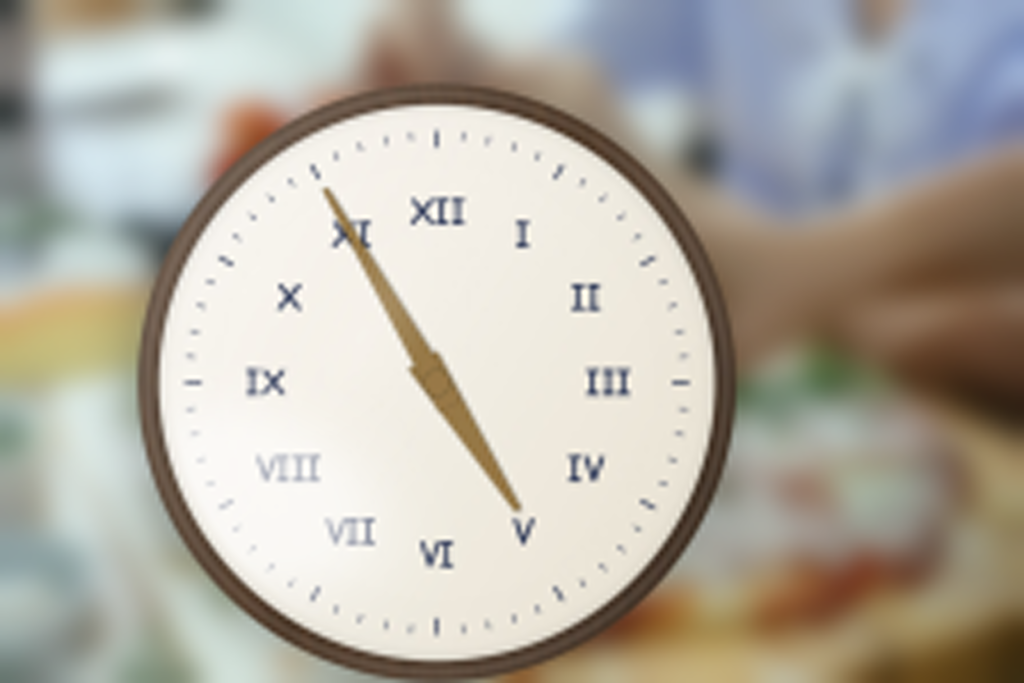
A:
4 h 55 min
